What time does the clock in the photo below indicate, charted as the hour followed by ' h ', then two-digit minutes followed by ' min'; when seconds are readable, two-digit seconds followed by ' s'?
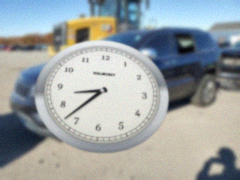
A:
8 h 37 min
